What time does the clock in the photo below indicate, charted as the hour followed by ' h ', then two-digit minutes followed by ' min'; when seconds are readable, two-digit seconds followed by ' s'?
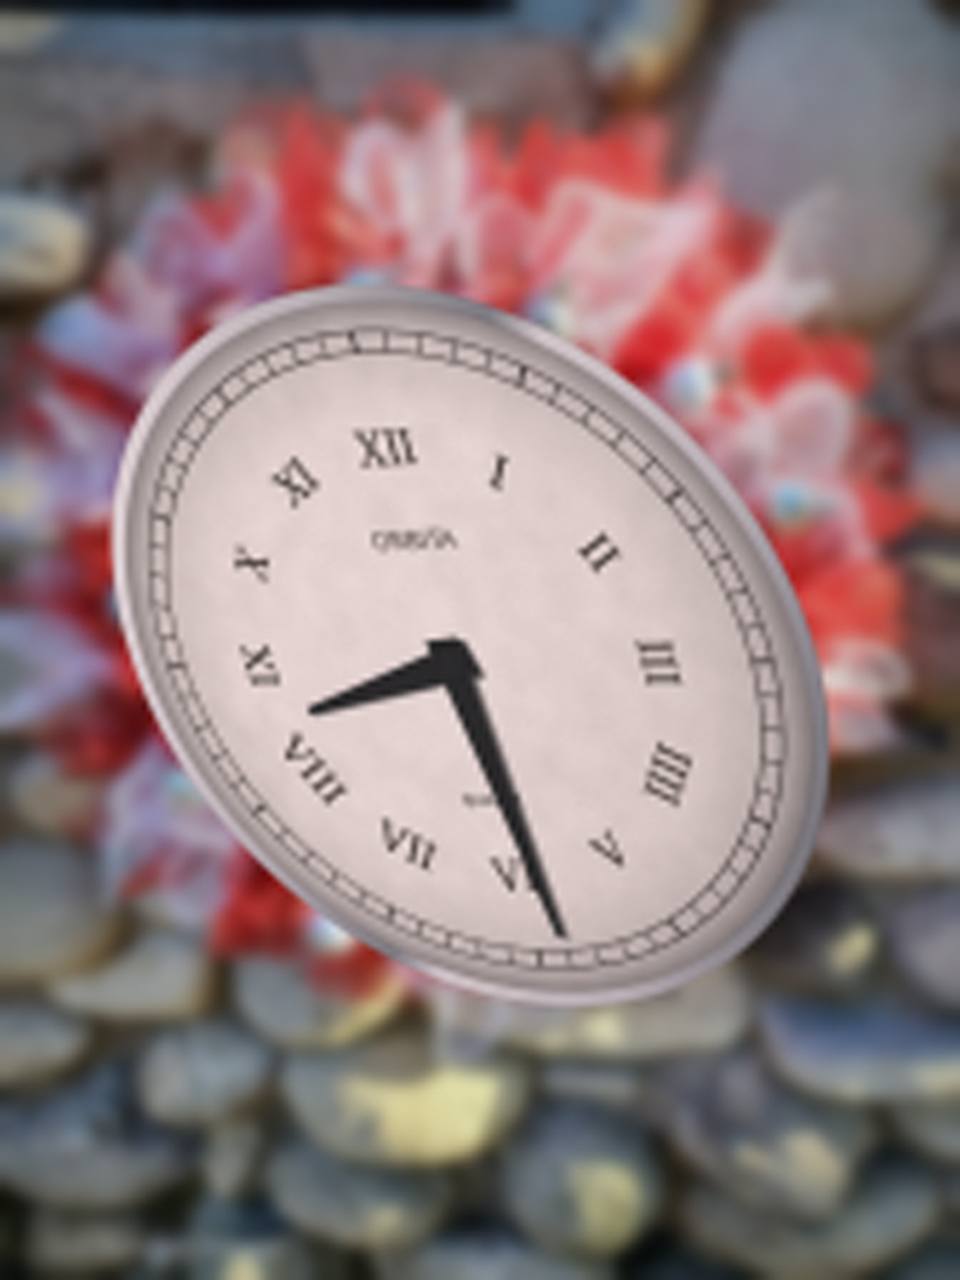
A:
8 h 29 min
